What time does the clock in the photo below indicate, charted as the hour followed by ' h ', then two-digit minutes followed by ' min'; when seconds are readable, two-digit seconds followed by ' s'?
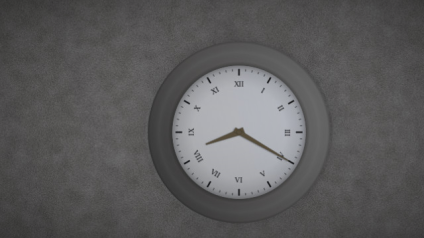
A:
8 h 20 min
